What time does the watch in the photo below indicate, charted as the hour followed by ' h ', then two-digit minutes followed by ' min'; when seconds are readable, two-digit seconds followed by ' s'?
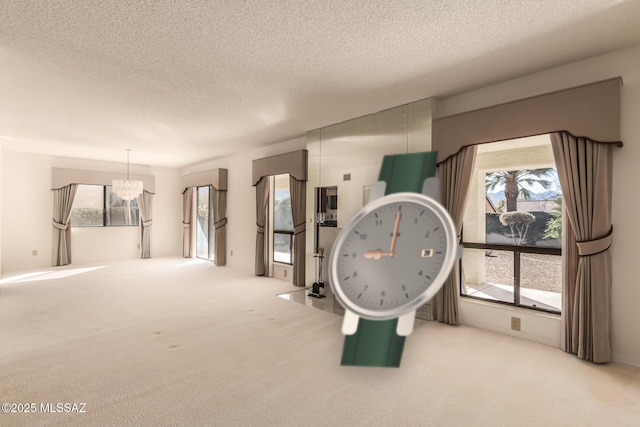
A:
9 h 00 min
